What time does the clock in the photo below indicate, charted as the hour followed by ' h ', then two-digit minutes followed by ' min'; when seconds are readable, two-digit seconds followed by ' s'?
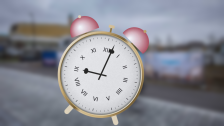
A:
9 h 02 min
